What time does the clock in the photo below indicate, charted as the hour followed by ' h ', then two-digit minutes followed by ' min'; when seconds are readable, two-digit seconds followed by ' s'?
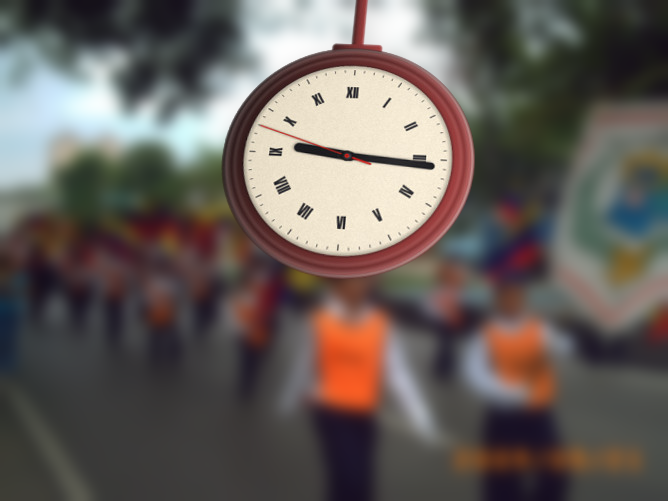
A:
9 h 15 min 48 s
